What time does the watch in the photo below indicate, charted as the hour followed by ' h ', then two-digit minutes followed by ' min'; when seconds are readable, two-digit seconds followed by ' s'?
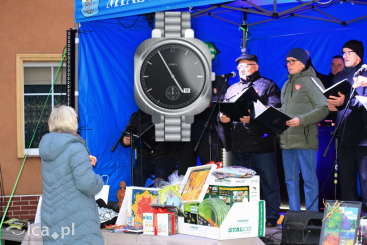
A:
4 h 55 min
